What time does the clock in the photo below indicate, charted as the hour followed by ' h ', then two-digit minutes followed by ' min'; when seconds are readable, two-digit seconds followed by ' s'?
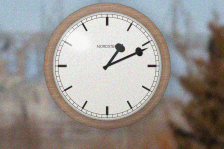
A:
1 h 11 min
